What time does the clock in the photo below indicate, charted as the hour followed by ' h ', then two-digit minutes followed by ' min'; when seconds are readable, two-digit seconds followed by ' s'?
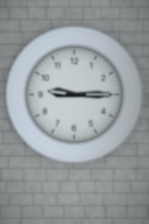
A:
9 h 15 min
